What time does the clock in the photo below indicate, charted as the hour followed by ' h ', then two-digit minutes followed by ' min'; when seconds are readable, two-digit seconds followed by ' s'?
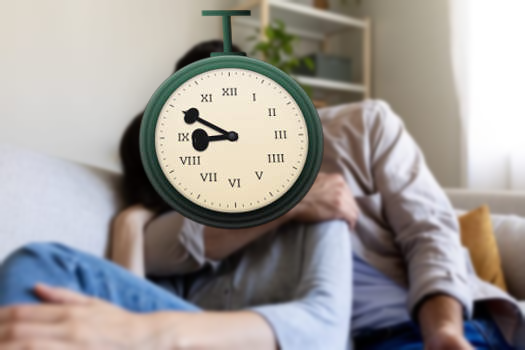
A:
8 h 50 min
